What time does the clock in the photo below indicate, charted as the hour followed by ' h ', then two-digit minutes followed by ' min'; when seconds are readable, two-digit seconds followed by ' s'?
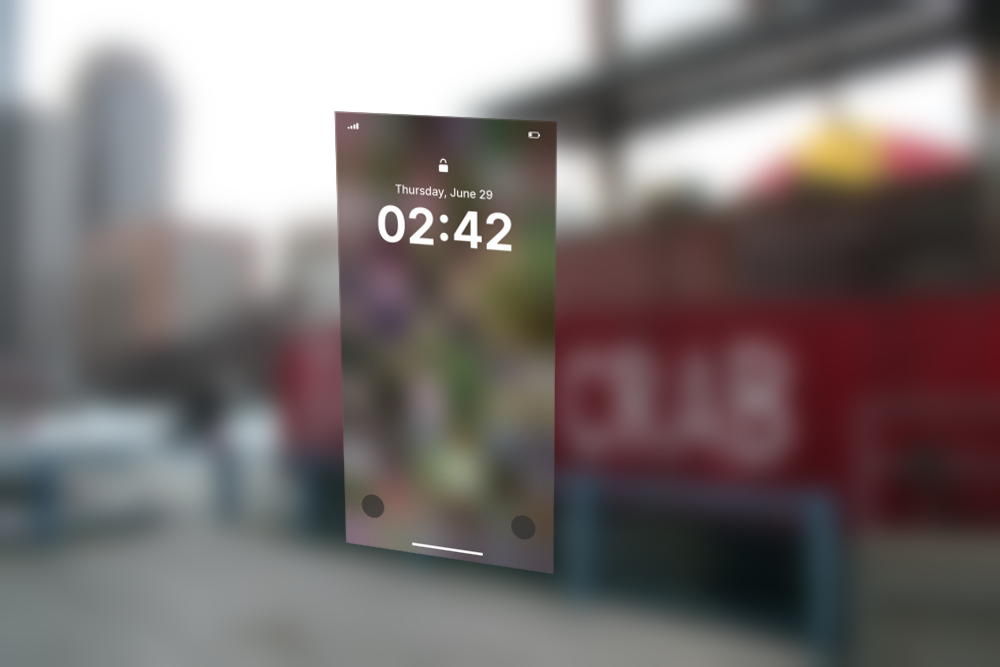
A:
2 h 42 min
